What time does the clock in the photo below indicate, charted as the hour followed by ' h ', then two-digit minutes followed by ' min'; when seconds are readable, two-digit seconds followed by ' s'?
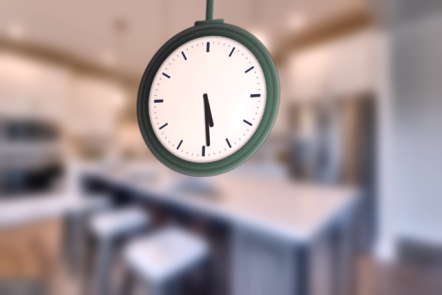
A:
5 h 29 min
